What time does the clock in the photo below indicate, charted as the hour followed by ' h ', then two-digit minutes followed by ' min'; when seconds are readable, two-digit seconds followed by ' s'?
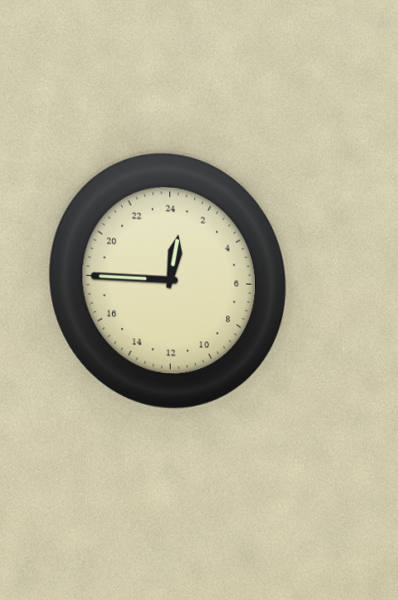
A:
0 h 45 min
